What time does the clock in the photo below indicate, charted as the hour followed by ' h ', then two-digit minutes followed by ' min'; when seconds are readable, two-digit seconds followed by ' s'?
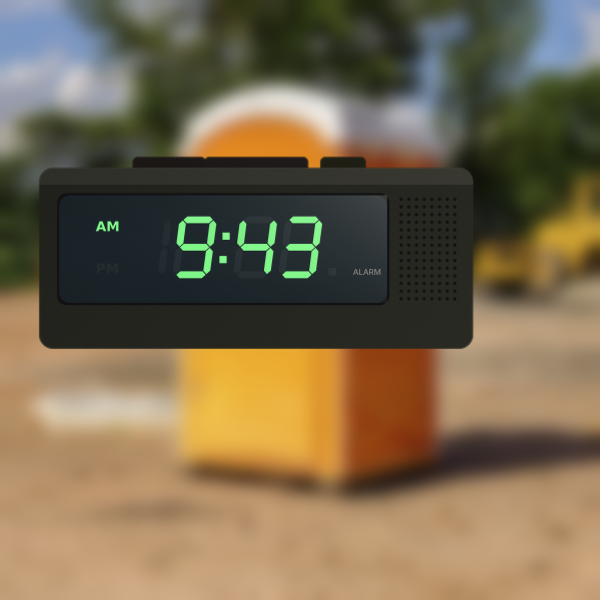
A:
9 h 43 min
